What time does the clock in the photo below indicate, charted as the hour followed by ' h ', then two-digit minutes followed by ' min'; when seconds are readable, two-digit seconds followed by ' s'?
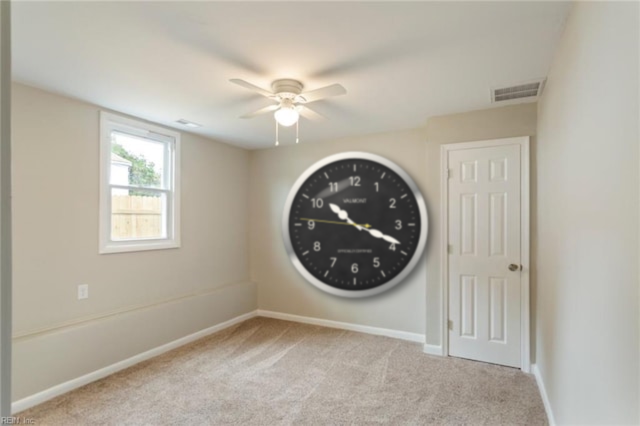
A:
10 h 18 min 46 s
